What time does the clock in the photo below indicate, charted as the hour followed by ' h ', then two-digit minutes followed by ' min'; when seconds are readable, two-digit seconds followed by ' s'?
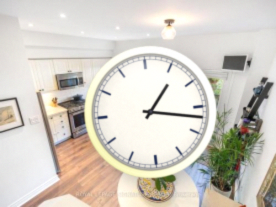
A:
1 h 17 min
